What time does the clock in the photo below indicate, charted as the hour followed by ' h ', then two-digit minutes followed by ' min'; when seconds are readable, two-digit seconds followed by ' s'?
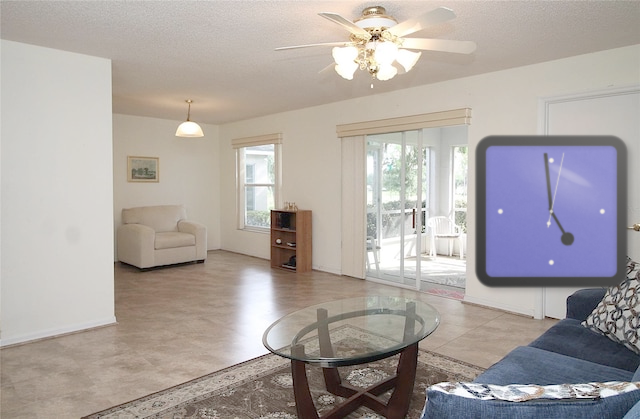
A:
4 h 59 min 02 s
